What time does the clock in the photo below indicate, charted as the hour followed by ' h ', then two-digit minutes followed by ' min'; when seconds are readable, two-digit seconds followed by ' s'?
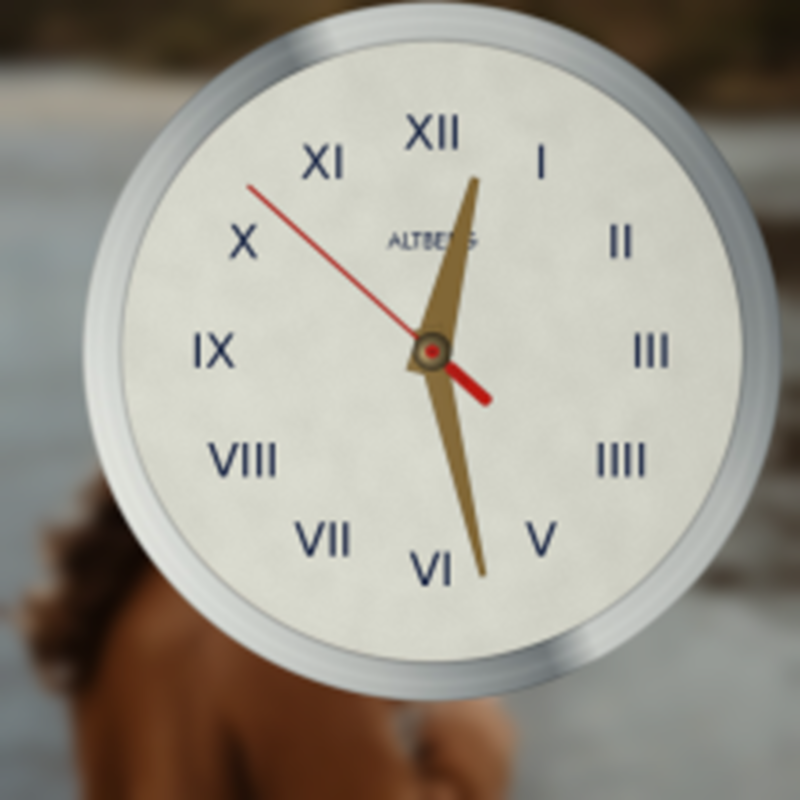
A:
12 h 27 min 52 s
